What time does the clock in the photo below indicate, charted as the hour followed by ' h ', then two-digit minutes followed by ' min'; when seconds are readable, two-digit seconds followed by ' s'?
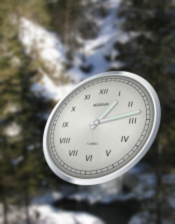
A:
1 h 13 min
